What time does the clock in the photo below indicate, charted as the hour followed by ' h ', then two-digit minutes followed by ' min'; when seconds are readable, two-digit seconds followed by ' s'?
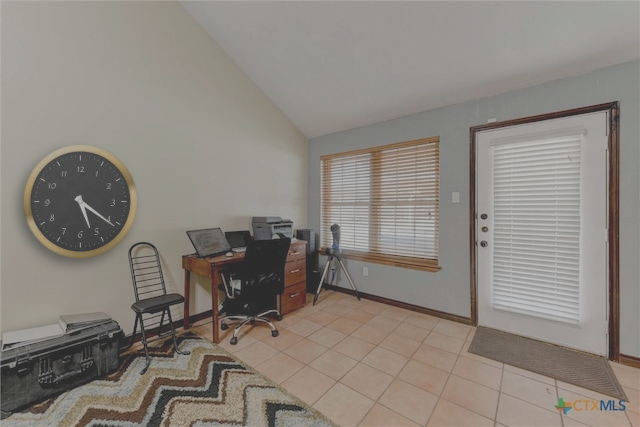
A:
5 h 21 min
